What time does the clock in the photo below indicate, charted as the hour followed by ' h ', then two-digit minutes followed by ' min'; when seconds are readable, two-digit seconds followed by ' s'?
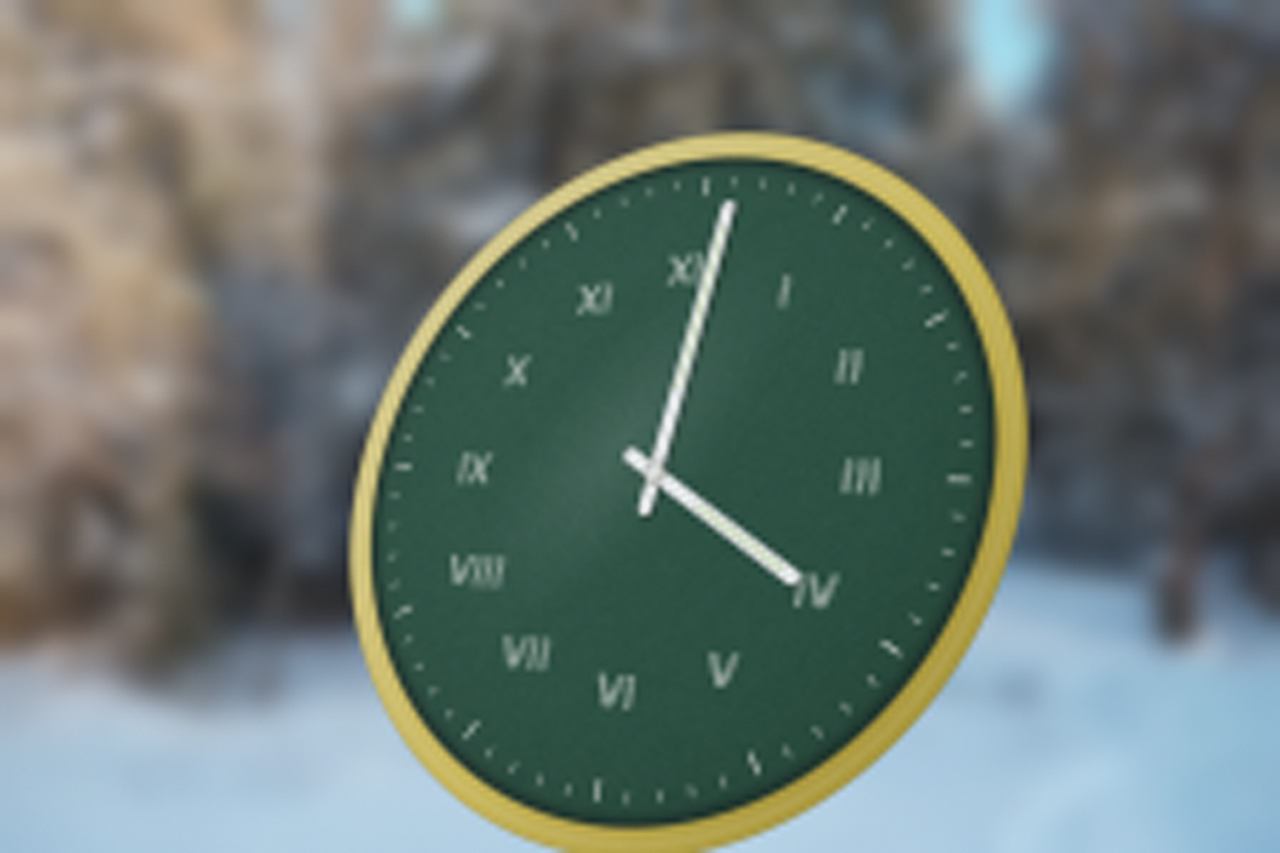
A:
4 h 01 min
